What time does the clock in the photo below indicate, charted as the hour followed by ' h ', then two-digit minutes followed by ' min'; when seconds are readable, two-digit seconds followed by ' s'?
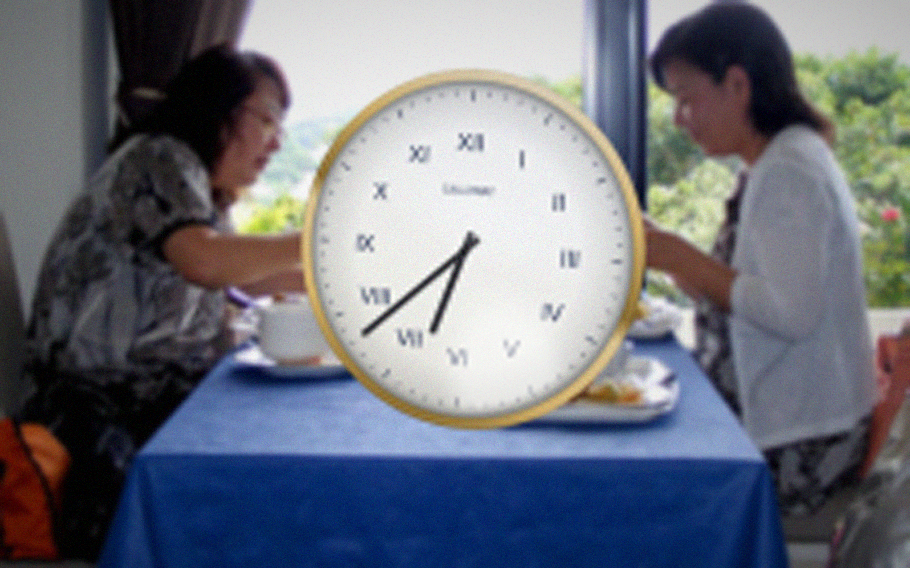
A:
6 h 38 min
